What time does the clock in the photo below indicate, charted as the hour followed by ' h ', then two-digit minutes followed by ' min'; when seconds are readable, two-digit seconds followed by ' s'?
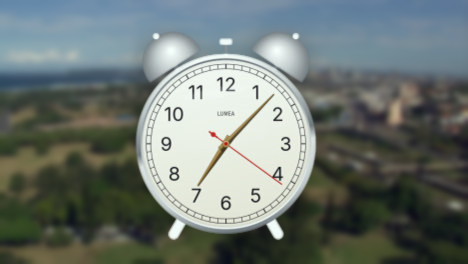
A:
7 h 07 min 21 s
